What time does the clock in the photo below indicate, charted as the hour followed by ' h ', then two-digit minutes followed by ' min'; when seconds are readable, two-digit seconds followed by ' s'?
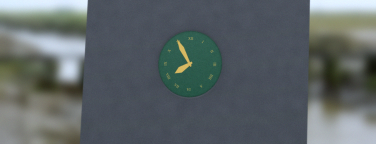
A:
7 h 55 min
